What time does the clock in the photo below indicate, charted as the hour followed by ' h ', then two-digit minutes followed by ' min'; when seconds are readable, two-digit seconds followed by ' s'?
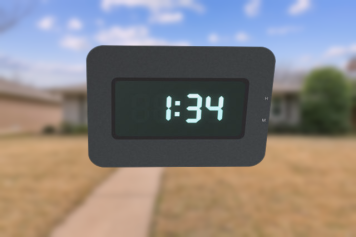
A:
1 h 34 min
